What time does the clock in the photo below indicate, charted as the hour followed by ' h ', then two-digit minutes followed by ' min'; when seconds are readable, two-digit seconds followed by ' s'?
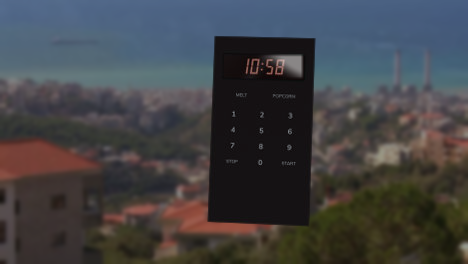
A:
10 h 58 min
